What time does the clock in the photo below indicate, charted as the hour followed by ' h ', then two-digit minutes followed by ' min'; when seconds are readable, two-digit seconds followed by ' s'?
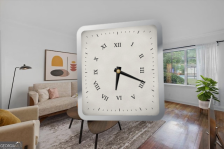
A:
6 h 19 min
